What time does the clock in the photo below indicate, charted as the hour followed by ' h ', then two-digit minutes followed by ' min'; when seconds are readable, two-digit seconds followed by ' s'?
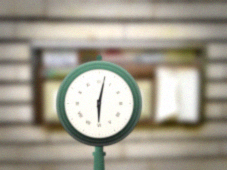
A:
6 h 02 min
